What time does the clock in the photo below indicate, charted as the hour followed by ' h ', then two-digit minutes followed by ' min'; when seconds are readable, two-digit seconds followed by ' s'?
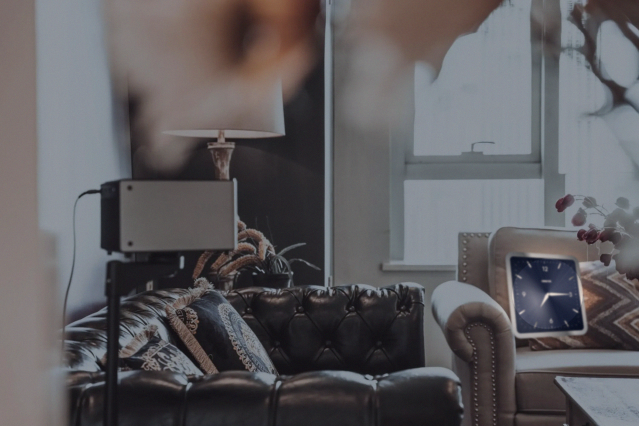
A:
7 h 15 min
